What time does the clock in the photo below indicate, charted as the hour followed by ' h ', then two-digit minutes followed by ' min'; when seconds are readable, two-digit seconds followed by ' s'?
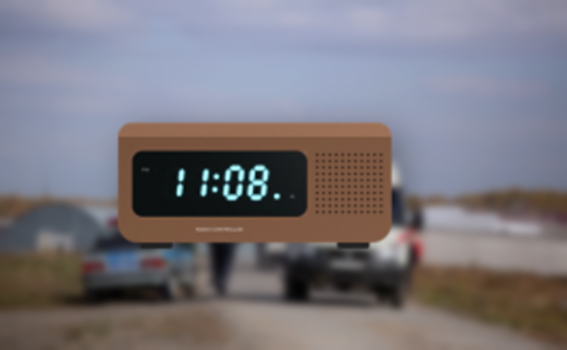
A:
11 h 08 min
